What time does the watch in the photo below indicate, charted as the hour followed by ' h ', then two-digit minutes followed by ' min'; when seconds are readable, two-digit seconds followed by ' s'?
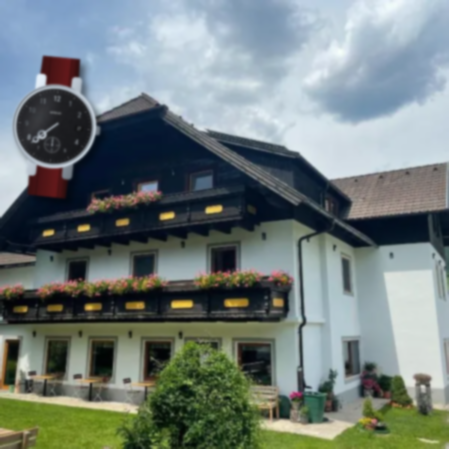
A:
7 h 38 min
